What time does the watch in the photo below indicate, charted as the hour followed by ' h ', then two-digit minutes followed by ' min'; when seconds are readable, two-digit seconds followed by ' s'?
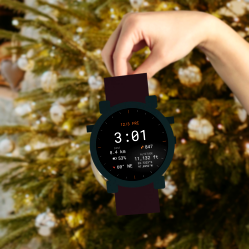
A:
3 h 01 min
